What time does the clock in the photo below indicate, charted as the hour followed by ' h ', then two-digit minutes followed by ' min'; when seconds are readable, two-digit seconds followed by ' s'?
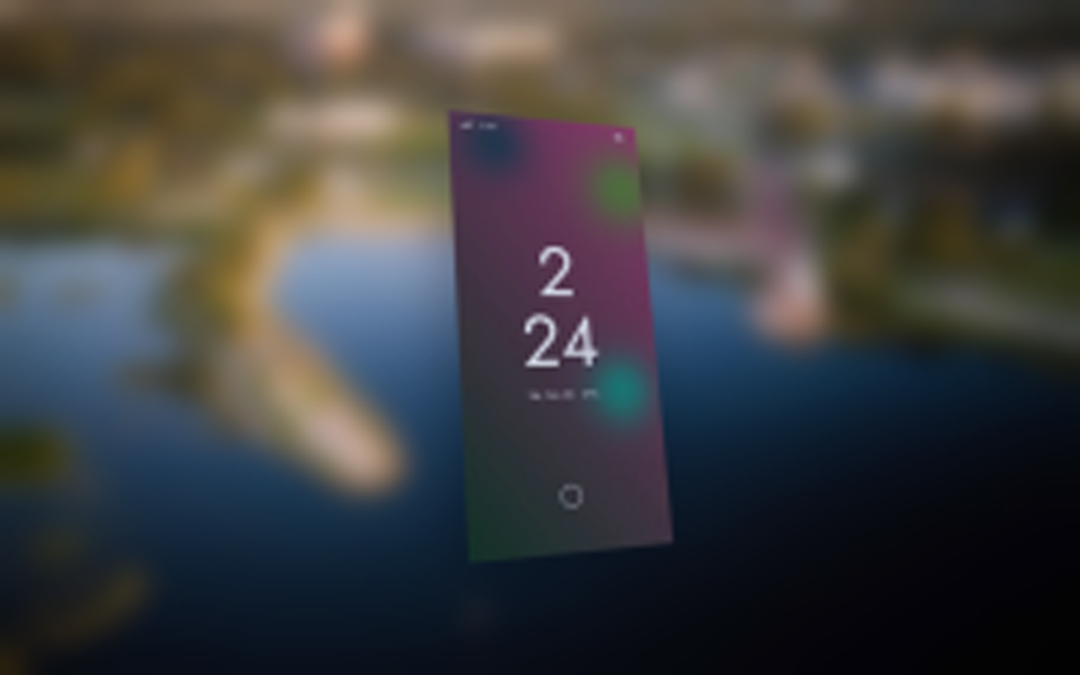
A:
2 h 24 min
